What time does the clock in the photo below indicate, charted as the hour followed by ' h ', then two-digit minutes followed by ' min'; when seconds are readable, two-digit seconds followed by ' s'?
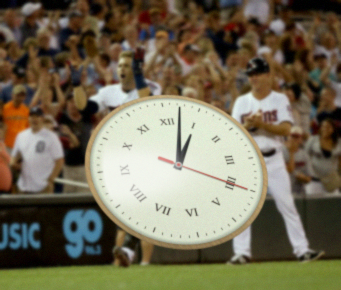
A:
1 h 02 min 20 s
